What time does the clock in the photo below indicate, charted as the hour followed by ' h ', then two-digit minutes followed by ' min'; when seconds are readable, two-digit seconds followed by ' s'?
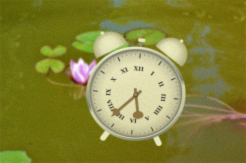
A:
5 h 37 min
